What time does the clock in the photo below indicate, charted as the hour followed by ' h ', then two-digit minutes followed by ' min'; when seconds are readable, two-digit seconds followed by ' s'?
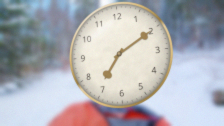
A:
7 h 10 min
